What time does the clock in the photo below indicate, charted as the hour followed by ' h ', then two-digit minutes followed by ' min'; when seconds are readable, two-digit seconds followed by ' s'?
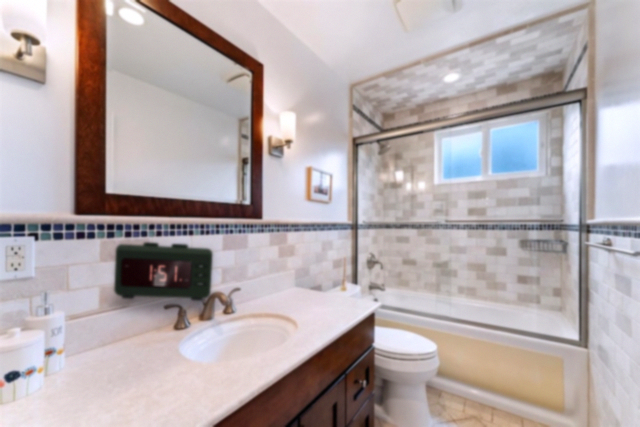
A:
1 h 51 min
